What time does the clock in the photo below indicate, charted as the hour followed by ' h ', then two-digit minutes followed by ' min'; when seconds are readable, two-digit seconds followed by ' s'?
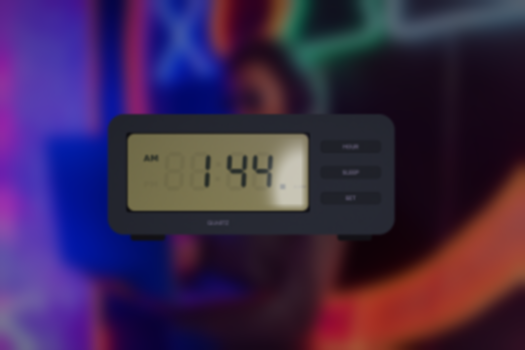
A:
1 h 44 min
